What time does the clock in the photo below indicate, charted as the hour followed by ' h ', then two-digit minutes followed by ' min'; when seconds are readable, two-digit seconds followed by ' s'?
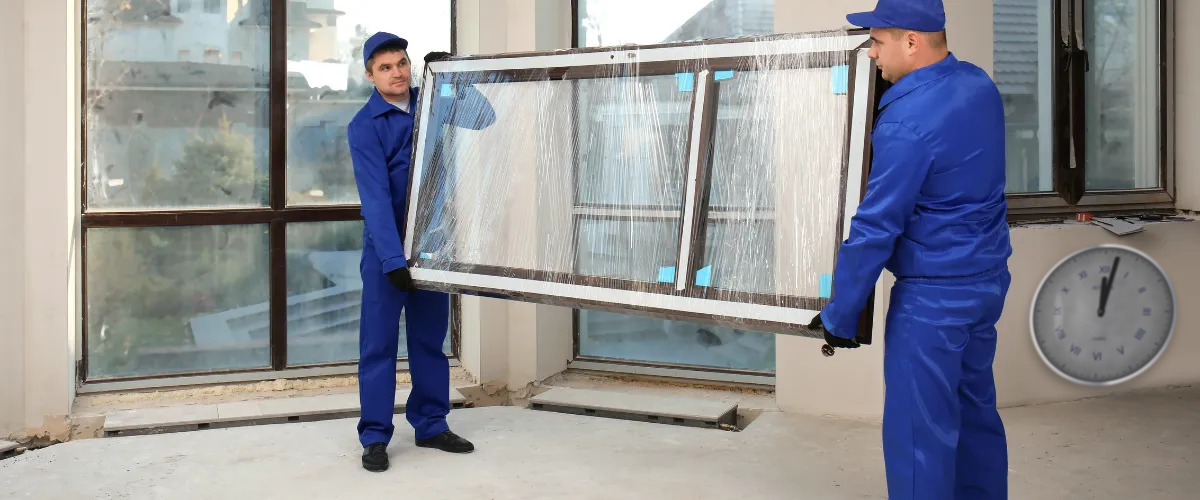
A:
12 h 02 min
